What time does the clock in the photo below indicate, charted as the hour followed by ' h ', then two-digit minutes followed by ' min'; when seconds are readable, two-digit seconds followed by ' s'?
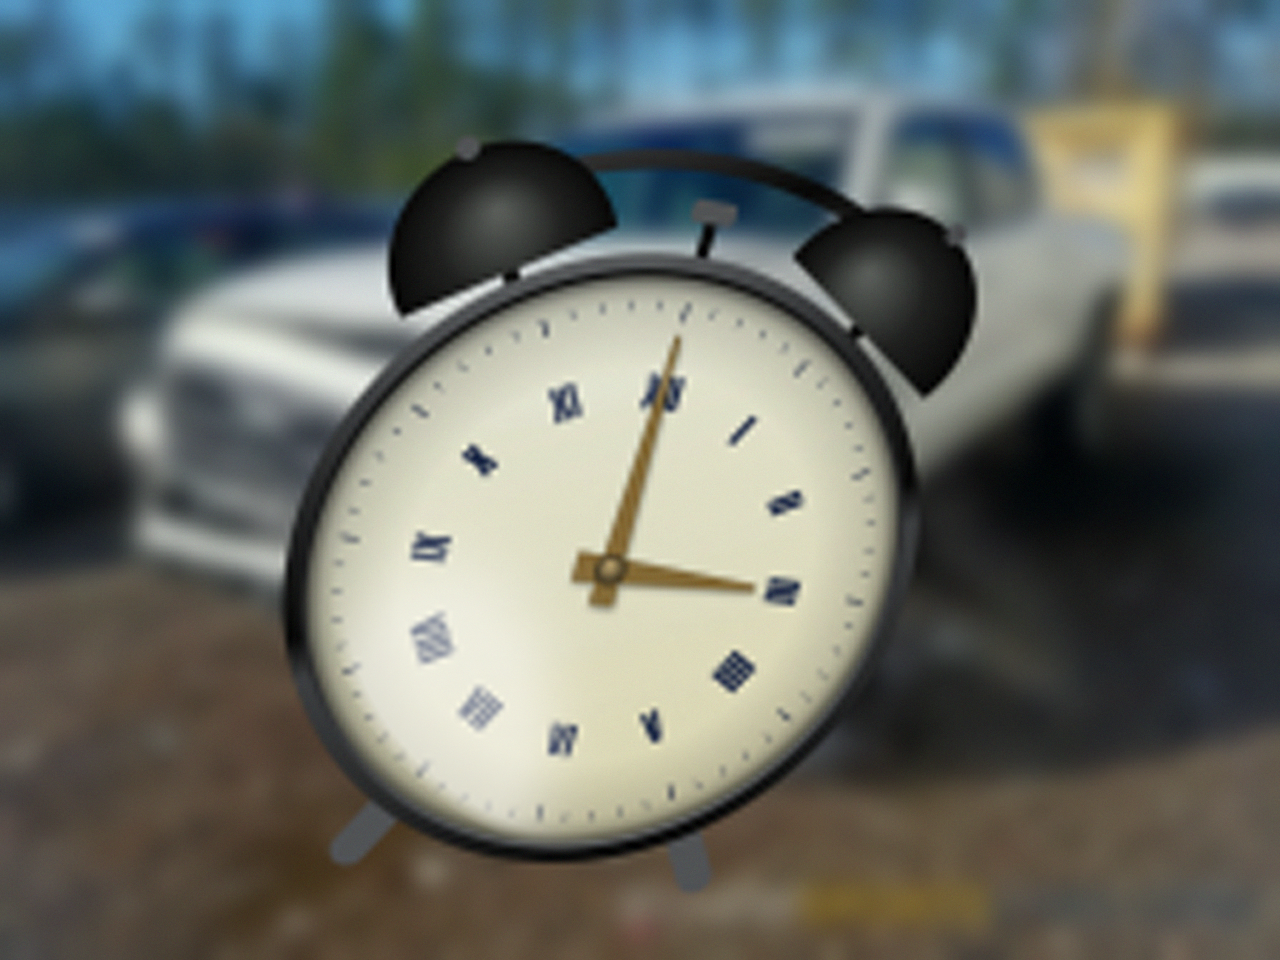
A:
3 h 00 min
